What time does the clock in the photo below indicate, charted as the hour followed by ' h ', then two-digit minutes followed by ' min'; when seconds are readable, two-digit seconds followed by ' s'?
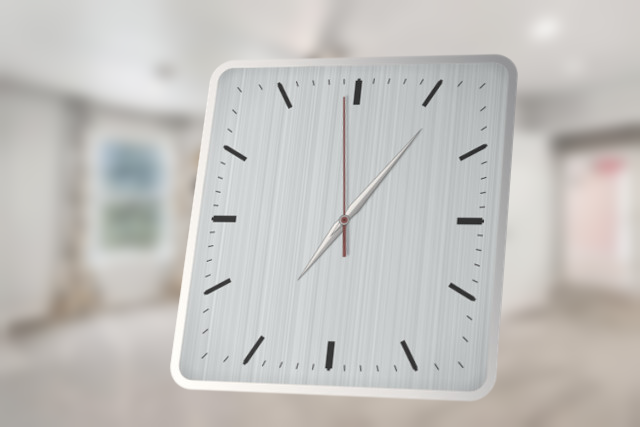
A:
7 h 05 min 59 s
